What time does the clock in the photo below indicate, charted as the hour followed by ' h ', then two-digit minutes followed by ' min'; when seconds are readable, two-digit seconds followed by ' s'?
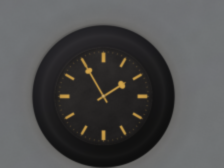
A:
1 h 55 min
